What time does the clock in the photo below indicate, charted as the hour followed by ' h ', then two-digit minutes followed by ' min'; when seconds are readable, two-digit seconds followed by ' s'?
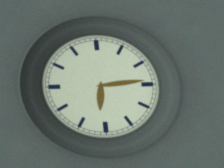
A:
6 h 14 min
